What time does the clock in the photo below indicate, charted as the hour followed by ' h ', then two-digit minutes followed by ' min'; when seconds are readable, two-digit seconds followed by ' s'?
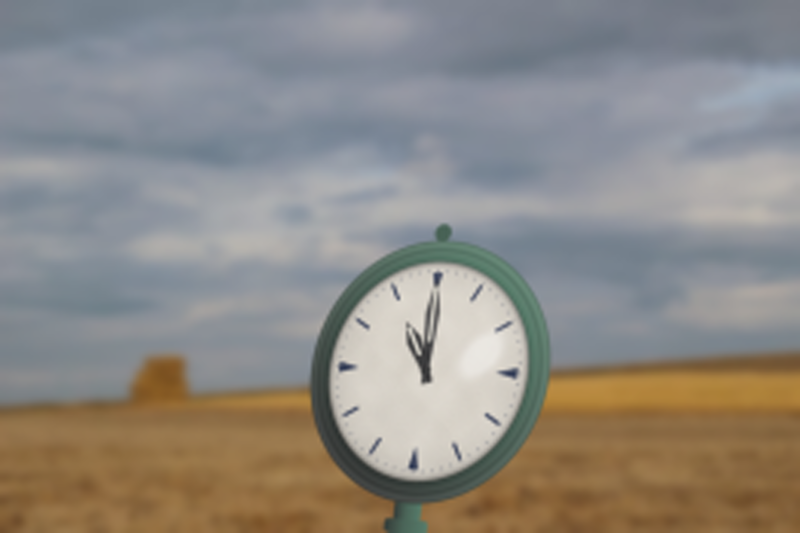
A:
11 h 00 min
